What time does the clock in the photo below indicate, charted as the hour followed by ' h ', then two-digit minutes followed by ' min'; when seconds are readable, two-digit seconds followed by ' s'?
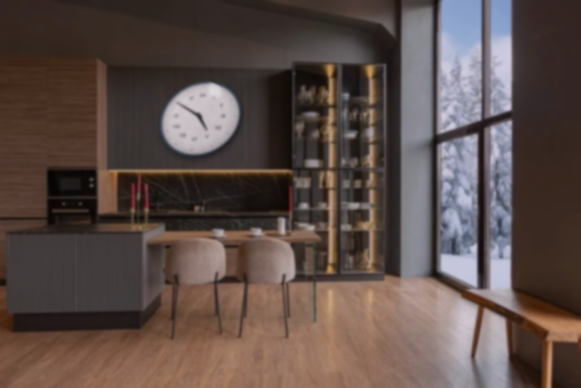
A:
4 h 50 min
